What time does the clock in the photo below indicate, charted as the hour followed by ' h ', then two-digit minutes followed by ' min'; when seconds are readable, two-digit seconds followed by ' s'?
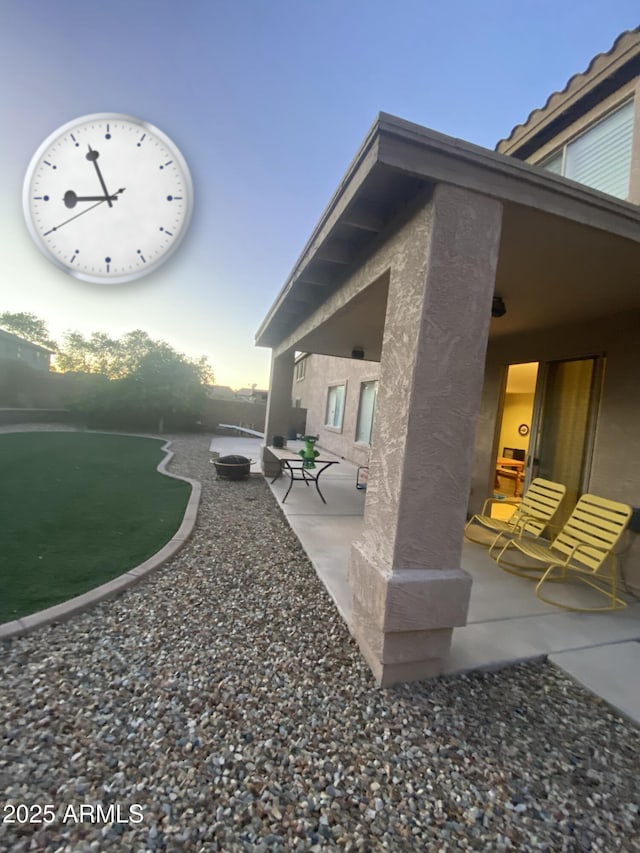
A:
8 h 56 min 40 s
